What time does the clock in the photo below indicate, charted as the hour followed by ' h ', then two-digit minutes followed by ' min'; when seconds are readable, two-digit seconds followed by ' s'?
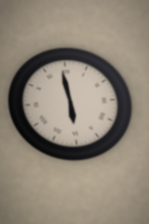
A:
5 h 59 min
